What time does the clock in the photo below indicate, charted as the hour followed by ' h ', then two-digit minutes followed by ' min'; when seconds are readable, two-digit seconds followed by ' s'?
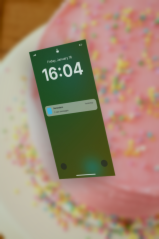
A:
16 h 04 min
